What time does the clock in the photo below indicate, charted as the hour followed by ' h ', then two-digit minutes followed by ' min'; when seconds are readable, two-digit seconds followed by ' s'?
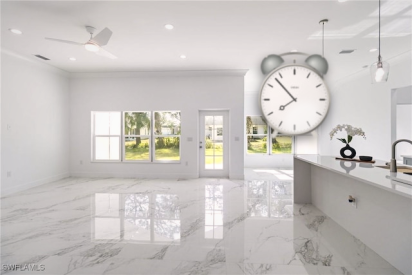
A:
7 h 53 min
